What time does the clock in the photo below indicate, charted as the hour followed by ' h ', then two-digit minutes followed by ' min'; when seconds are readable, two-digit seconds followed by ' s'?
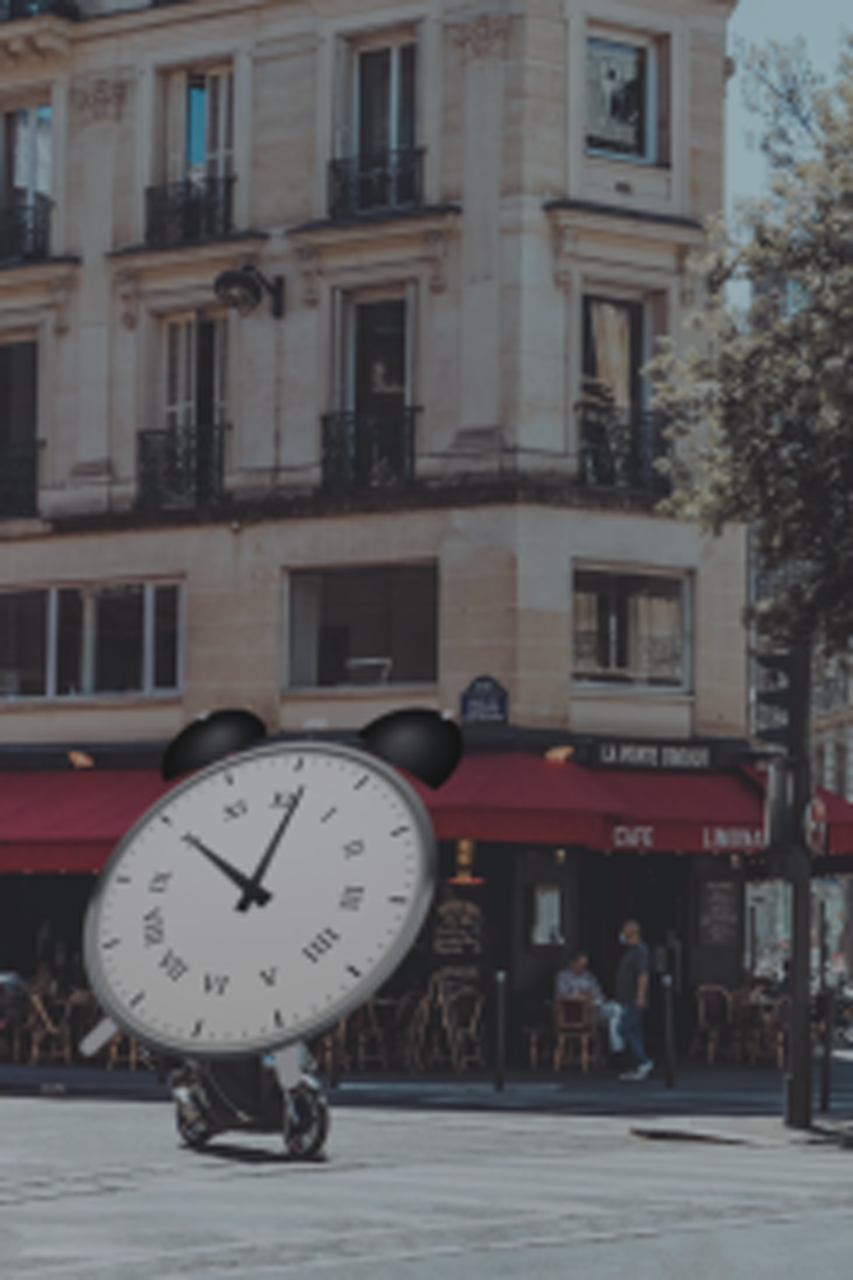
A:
10 h 01 min
